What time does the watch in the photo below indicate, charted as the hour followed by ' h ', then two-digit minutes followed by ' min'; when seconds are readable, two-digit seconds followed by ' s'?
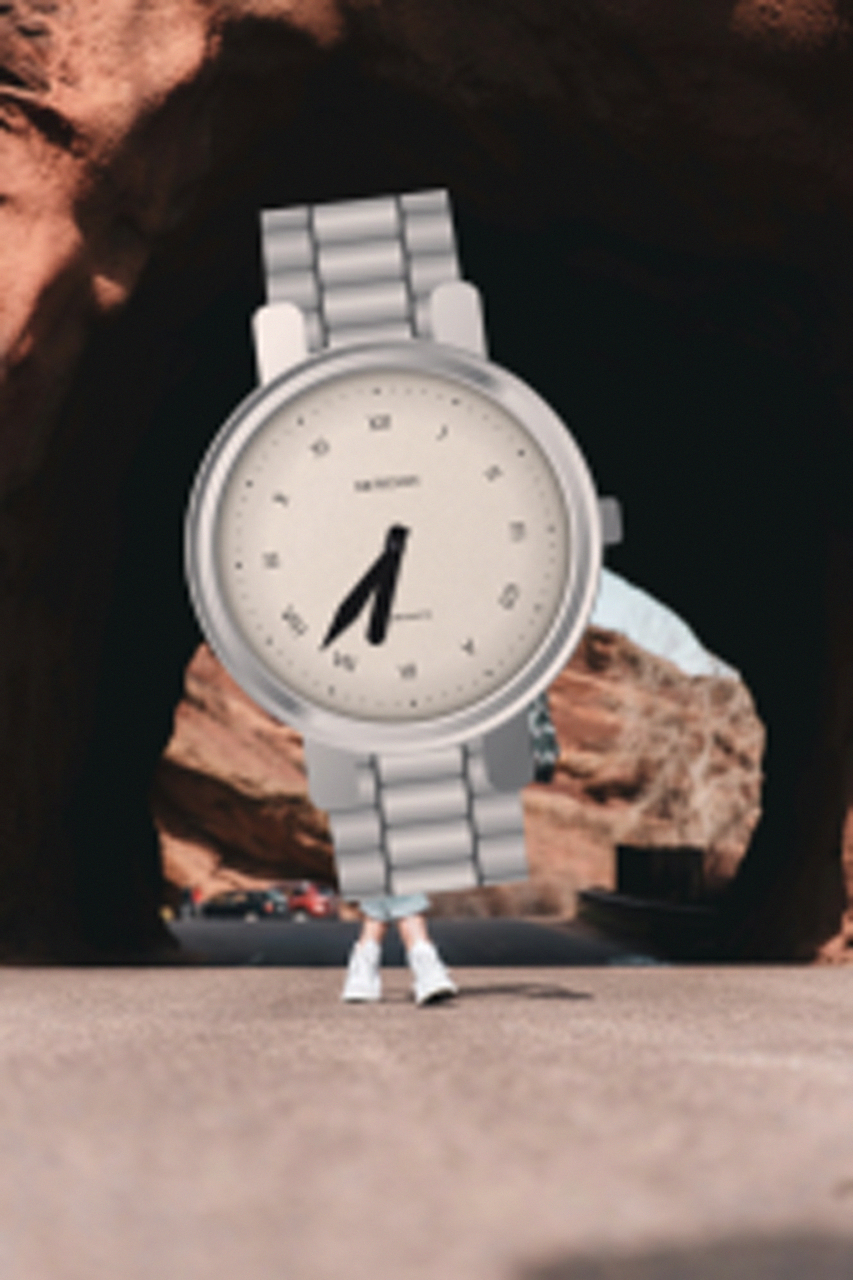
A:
6 h 37 min
